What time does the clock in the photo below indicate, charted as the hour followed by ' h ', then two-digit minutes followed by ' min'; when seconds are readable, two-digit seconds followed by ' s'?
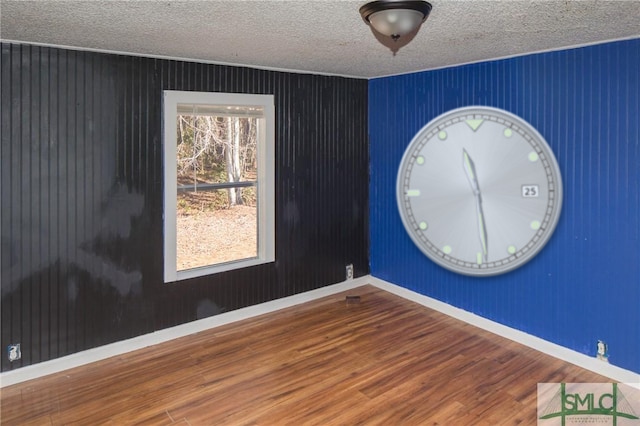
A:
11 h 29 min
